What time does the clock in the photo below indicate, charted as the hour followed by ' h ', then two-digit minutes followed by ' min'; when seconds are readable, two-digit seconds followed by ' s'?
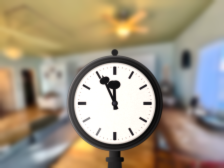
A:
11 h 56 min
